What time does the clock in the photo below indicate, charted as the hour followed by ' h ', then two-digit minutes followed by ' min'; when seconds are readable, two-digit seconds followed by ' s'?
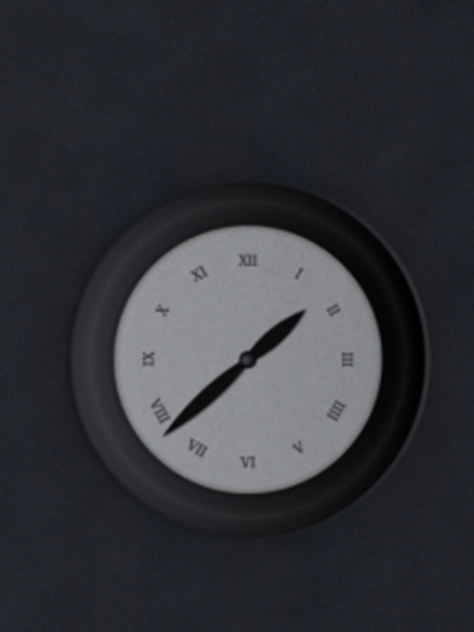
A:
1 h 38 min
